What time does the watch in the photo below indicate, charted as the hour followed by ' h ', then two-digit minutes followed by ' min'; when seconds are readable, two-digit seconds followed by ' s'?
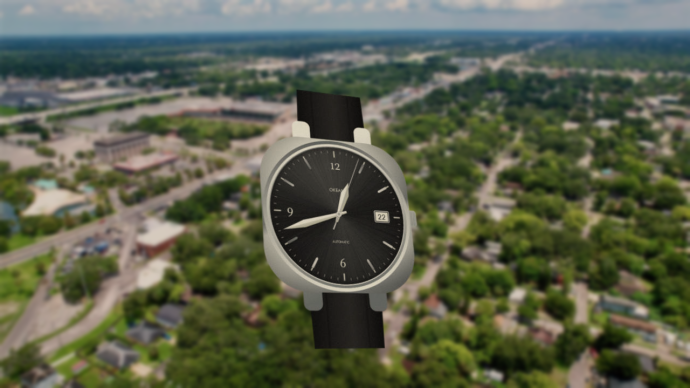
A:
12 h 42 min 04 s
